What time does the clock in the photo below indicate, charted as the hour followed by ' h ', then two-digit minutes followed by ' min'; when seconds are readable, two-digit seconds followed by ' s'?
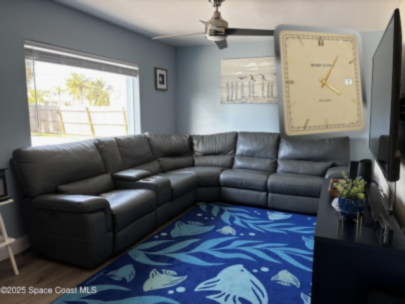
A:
4 h 06 min
